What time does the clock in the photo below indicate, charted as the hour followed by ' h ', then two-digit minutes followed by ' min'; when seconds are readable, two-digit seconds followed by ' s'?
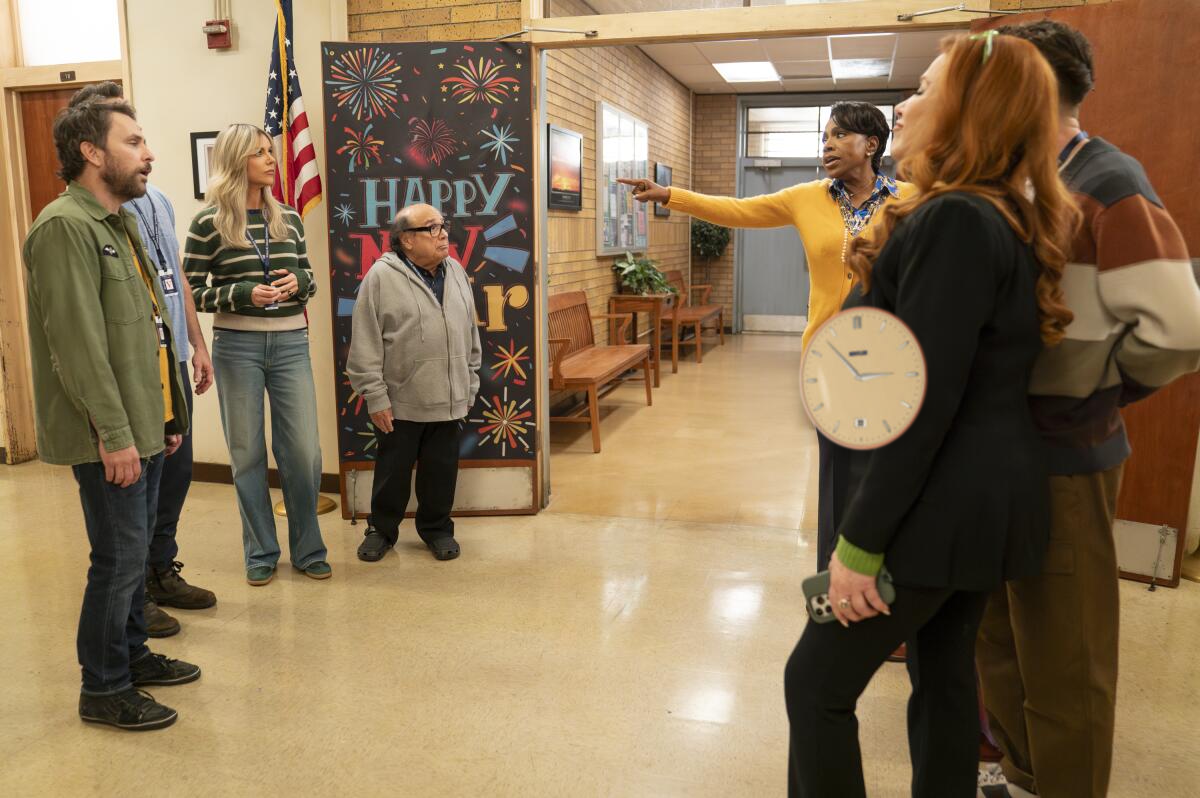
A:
2 h 53 min
